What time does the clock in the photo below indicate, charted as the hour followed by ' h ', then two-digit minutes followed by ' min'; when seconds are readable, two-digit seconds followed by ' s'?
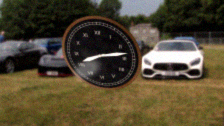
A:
8 h 13 min
